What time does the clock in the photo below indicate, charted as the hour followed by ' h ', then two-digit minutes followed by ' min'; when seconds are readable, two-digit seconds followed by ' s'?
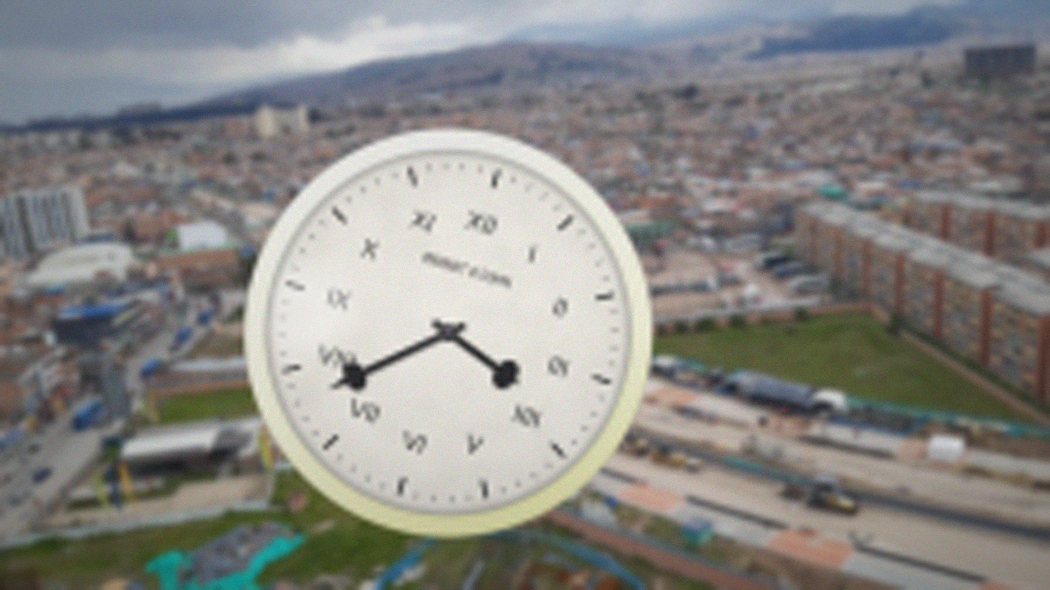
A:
3 h 38 min
